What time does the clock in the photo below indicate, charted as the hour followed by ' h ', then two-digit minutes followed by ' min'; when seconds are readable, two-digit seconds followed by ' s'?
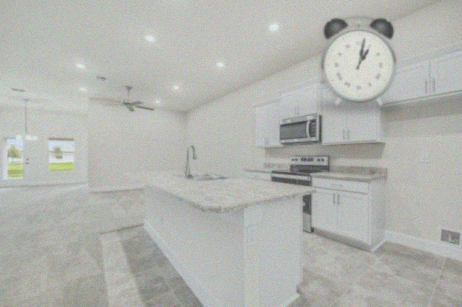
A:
1 h 02 min
